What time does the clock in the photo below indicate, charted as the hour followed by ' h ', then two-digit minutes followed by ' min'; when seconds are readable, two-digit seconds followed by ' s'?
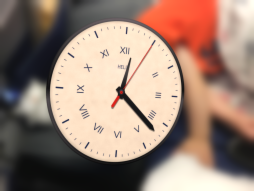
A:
12 h 22 min 05 s
